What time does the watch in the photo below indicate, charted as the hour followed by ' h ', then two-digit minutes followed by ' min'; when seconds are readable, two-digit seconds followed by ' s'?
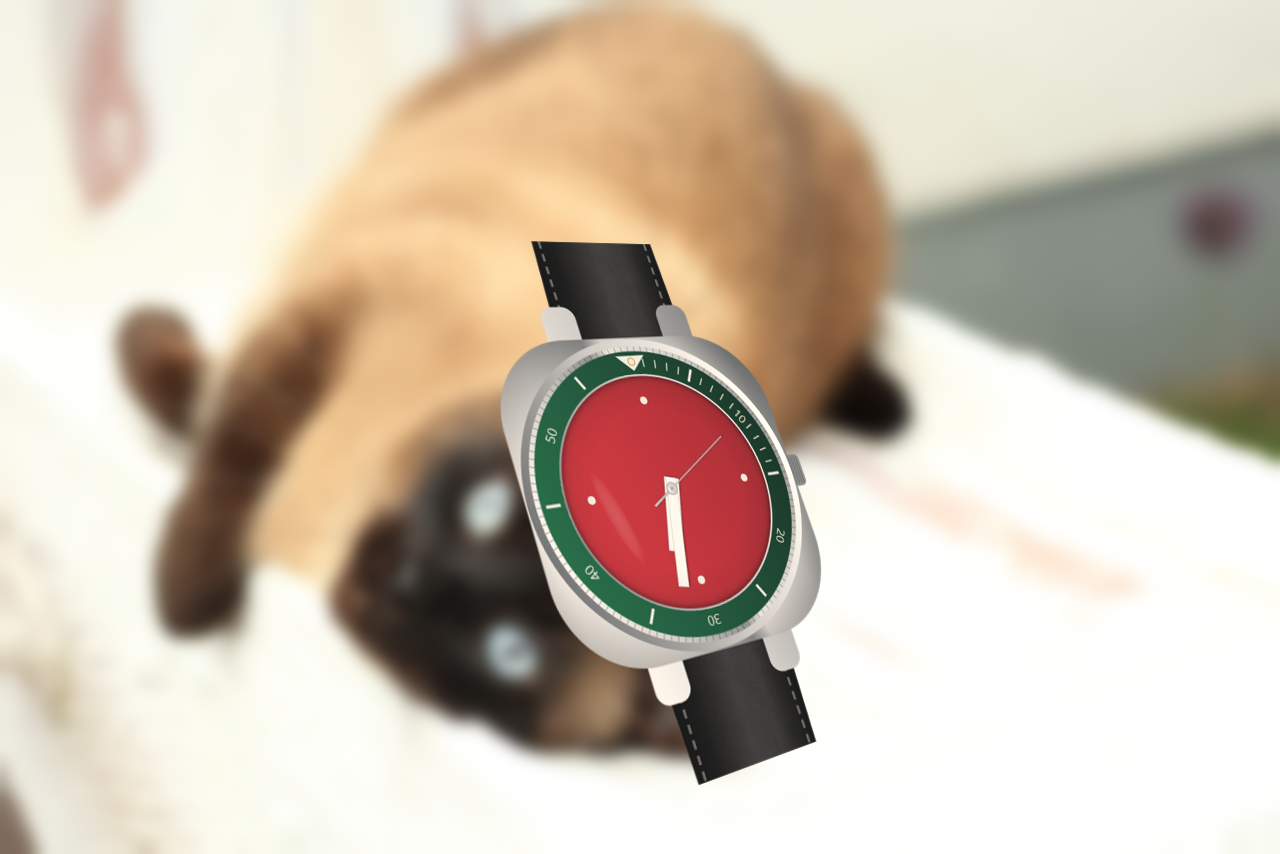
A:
6 h 32 min 10 s
